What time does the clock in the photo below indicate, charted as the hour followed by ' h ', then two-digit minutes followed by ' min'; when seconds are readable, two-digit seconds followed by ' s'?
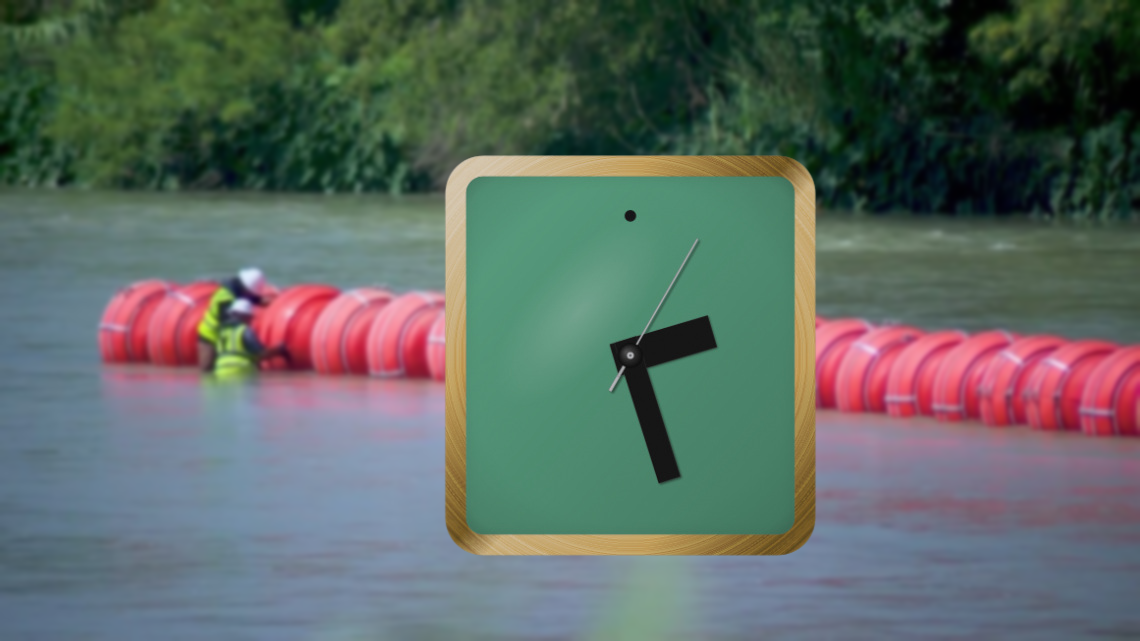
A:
2 h 27 min 05 s
